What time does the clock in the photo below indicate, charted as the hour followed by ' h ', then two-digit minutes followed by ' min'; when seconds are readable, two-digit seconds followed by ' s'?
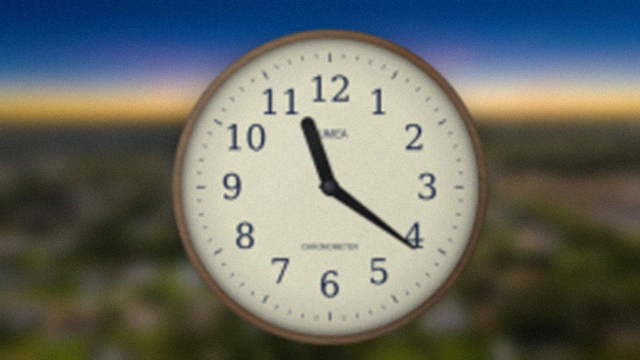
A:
11 h 21 min
